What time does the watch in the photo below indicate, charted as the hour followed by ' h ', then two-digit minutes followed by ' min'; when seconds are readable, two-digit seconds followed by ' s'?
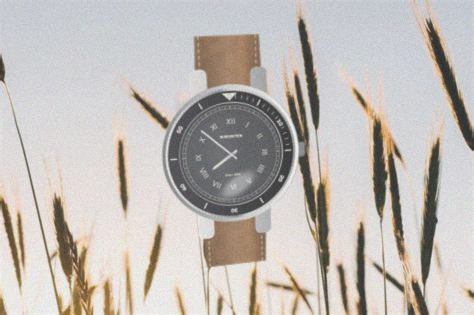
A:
7 h 52 min
